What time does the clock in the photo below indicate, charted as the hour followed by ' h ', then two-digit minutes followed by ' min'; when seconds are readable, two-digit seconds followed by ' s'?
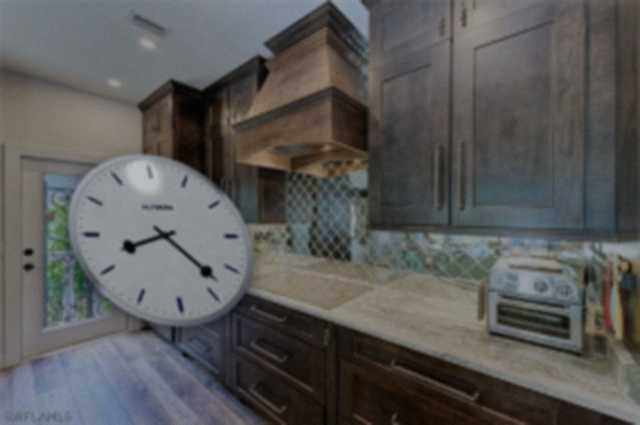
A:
8 h 23 min
